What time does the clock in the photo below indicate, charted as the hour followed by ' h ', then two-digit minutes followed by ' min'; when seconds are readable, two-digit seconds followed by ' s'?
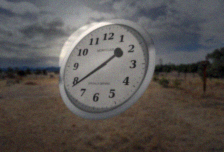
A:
1 h 39 min
